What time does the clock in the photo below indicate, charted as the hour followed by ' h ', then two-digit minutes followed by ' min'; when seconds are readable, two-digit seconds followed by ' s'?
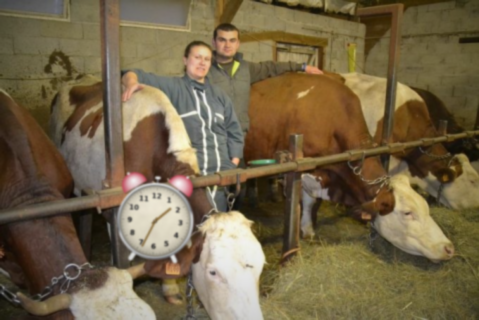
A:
1 h 34 min
